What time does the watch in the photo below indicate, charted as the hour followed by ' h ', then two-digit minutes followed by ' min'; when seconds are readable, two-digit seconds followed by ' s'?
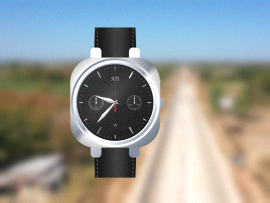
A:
9 h 37 min
